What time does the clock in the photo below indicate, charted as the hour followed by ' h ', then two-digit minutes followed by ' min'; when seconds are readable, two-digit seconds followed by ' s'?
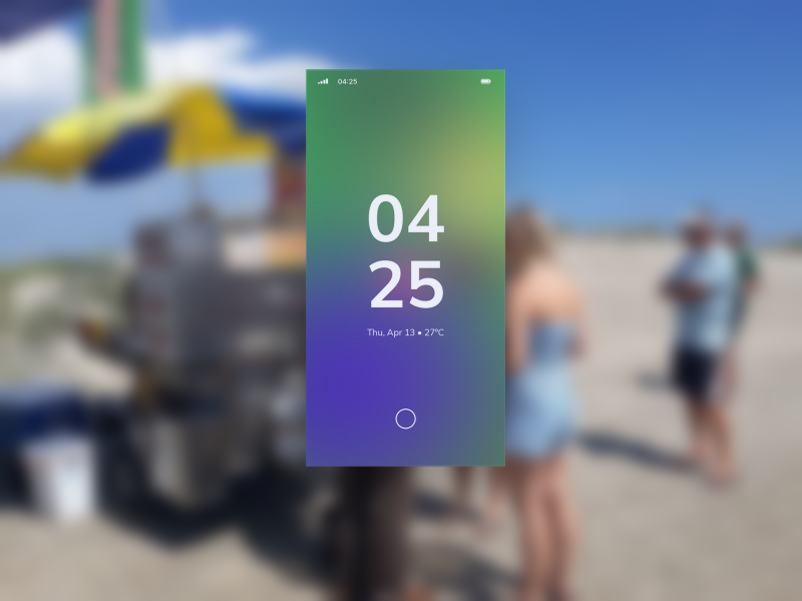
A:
4 h 25 min
